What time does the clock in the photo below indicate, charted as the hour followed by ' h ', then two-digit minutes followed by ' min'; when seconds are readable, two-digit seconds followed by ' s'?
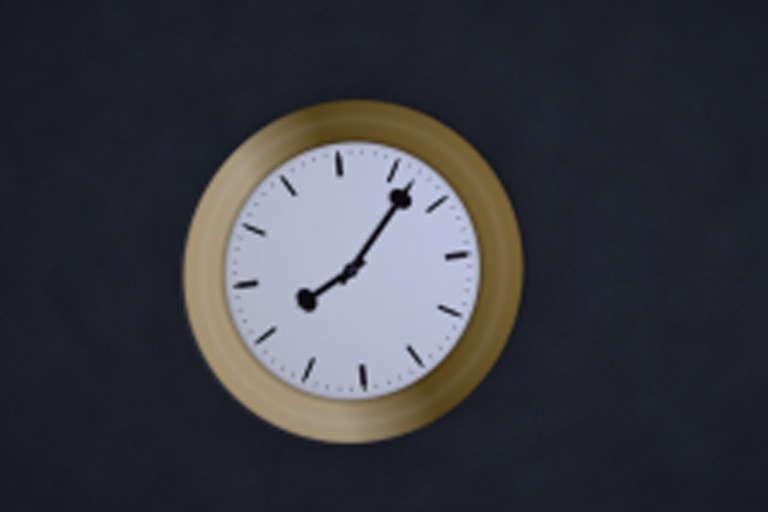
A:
8 h 07 min
